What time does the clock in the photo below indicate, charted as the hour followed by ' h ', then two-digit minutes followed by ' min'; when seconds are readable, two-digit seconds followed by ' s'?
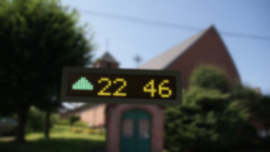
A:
22 h 46 min
